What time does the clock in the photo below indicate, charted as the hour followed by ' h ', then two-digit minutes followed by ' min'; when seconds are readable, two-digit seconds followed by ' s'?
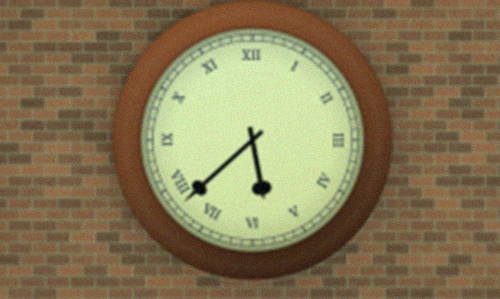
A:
5 h 38 min
